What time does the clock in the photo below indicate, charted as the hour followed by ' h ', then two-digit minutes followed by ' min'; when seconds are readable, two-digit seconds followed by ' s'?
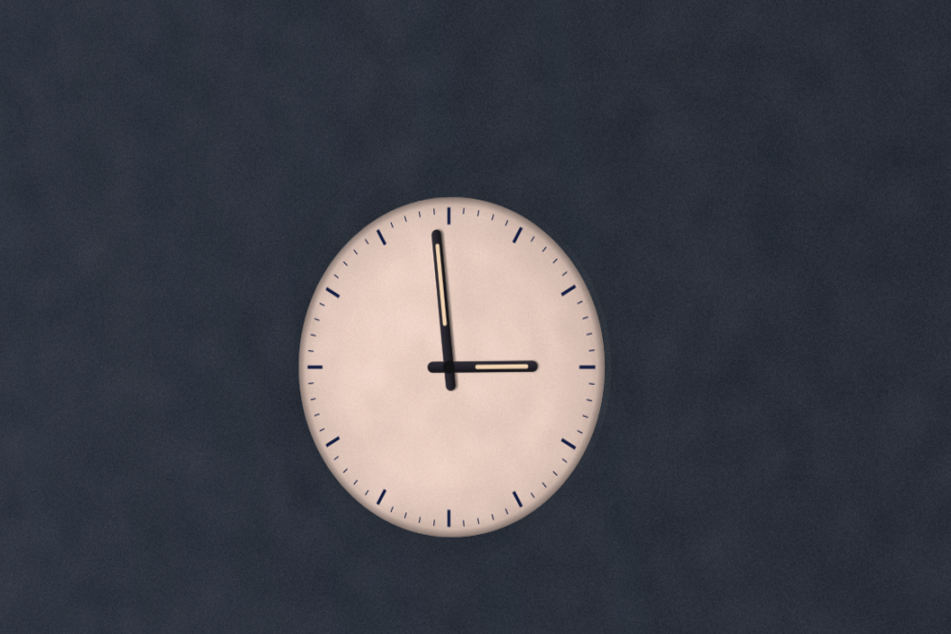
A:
2 h 59 min
